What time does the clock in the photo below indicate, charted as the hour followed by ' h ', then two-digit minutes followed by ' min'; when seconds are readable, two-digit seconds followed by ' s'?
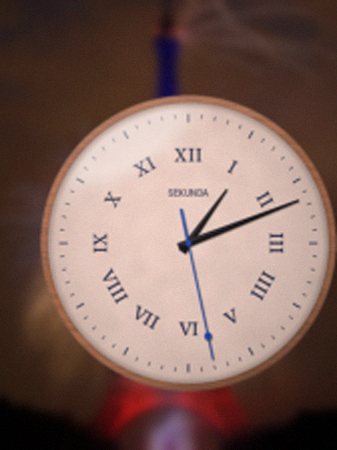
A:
1 h 11 min 28 s
